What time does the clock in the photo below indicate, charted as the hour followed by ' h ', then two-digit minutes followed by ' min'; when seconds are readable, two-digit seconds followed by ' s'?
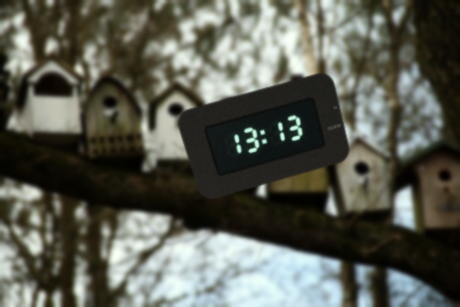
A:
13 h 13 min
